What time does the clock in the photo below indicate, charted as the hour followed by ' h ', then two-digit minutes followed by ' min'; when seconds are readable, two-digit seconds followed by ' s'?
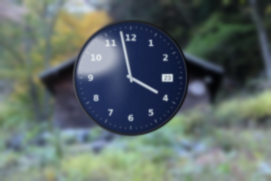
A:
3 h 58 min
